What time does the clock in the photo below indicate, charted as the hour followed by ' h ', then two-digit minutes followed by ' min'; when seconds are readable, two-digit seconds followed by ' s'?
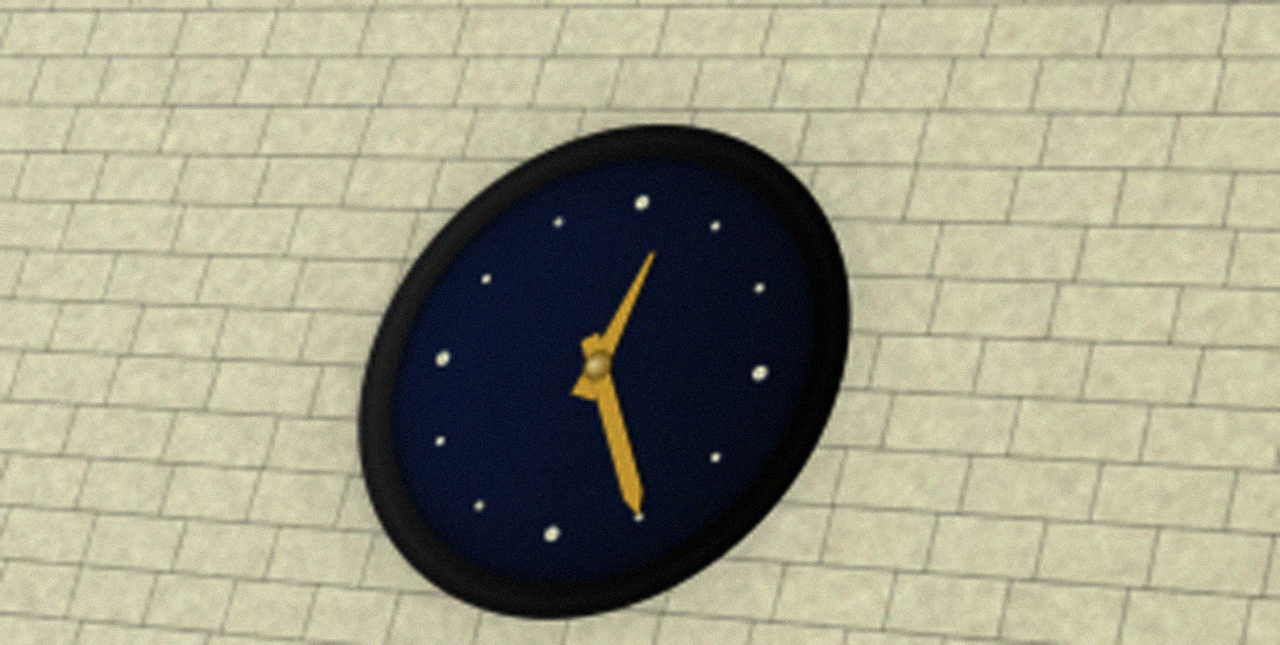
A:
12 h 25 min
